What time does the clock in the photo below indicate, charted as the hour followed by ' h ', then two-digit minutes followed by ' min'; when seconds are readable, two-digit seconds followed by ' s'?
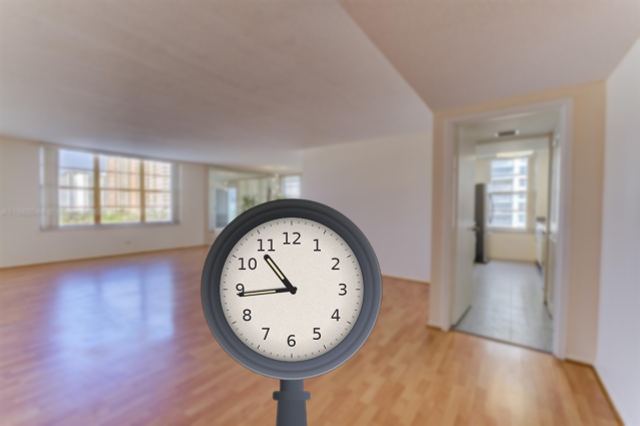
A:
10 h 44 min
